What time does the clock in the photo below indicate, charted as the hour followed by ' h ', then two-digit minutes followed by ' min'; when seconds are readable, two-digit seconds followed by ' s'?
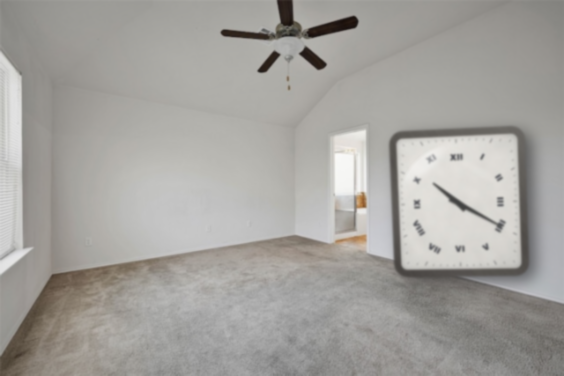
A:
10 h 20 min
